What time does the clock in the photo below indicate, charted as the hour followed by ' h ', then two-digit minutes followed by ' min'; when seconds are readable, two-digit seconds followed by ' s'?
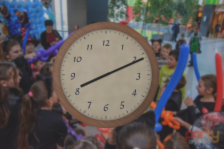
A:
8 h 11 min
